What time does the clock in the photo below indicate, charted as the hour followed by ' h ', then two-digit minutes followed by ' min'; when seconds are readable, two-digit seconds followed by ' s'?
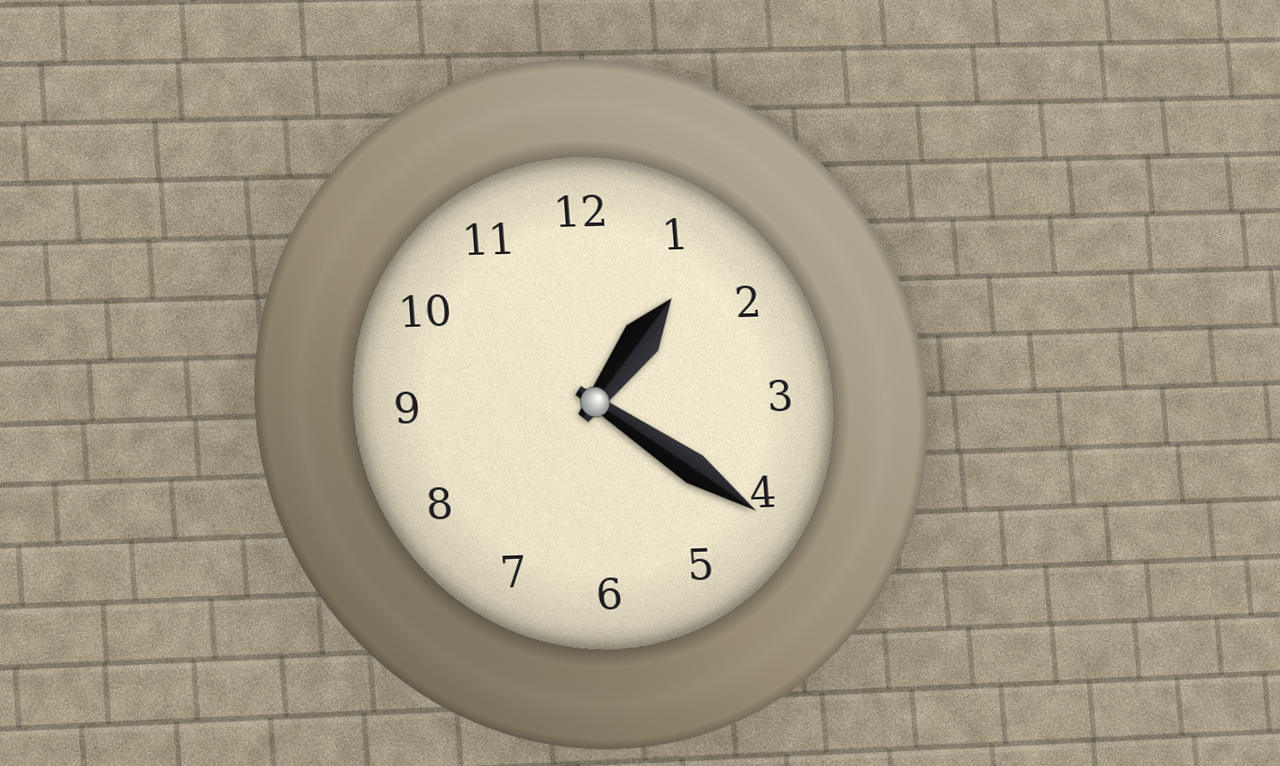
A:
1 h 21 min
